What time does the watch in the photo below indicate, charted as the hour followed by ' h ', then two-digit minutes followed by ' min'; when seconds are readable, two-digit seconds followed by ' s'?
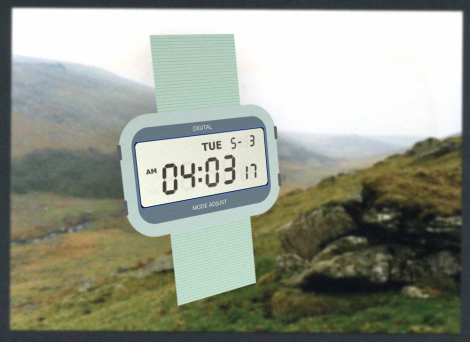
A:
4 h 03 min 17 s
